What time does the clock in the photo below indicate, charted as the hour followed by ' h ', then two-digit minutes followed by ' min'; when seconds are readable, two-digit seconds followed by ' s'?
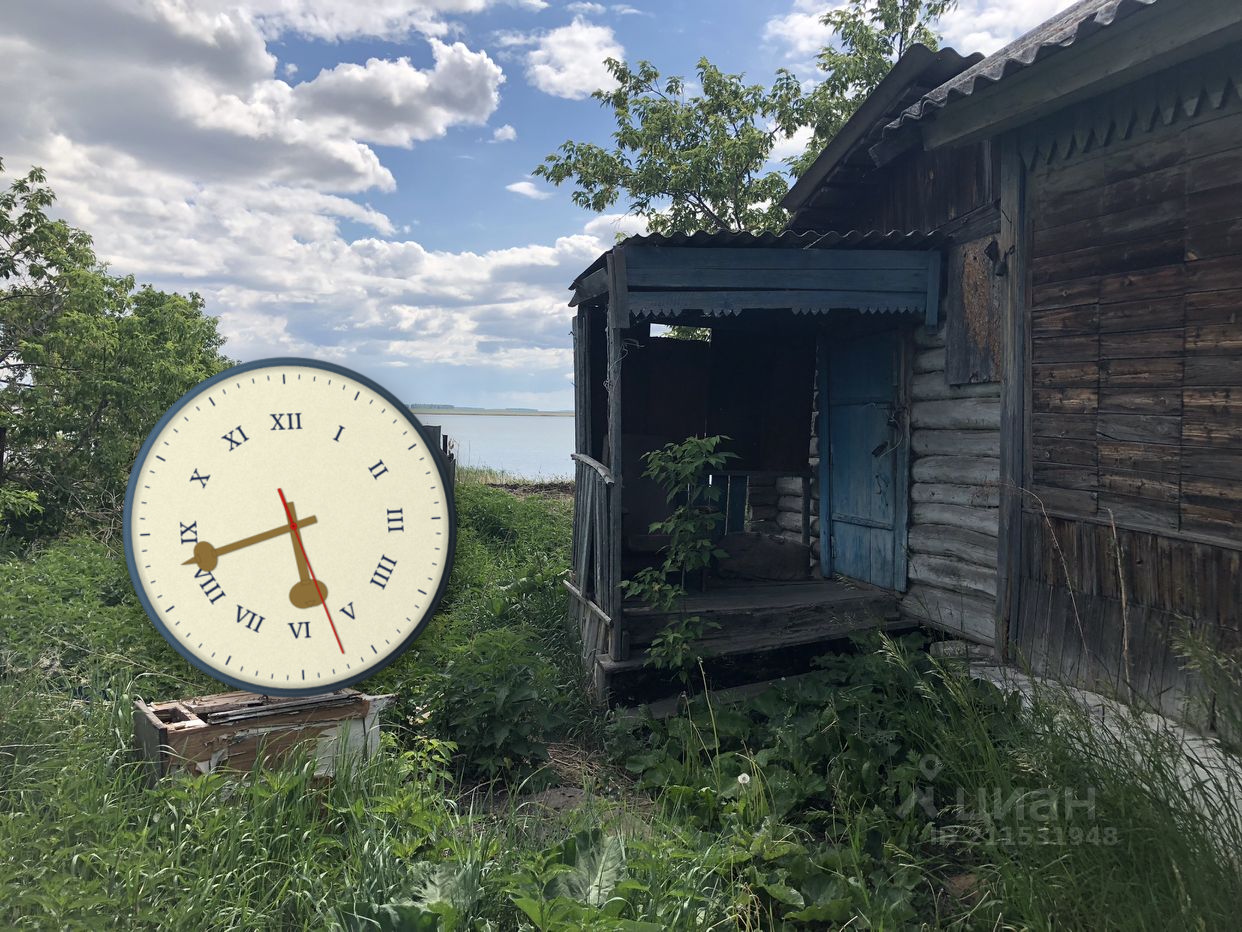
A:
5 h 42 min 27 s
